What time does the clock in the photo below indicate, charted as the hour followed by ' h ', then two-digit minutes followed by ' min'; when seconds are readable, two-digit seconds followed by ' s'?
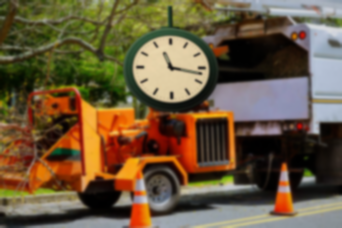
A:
11 h 17 min
